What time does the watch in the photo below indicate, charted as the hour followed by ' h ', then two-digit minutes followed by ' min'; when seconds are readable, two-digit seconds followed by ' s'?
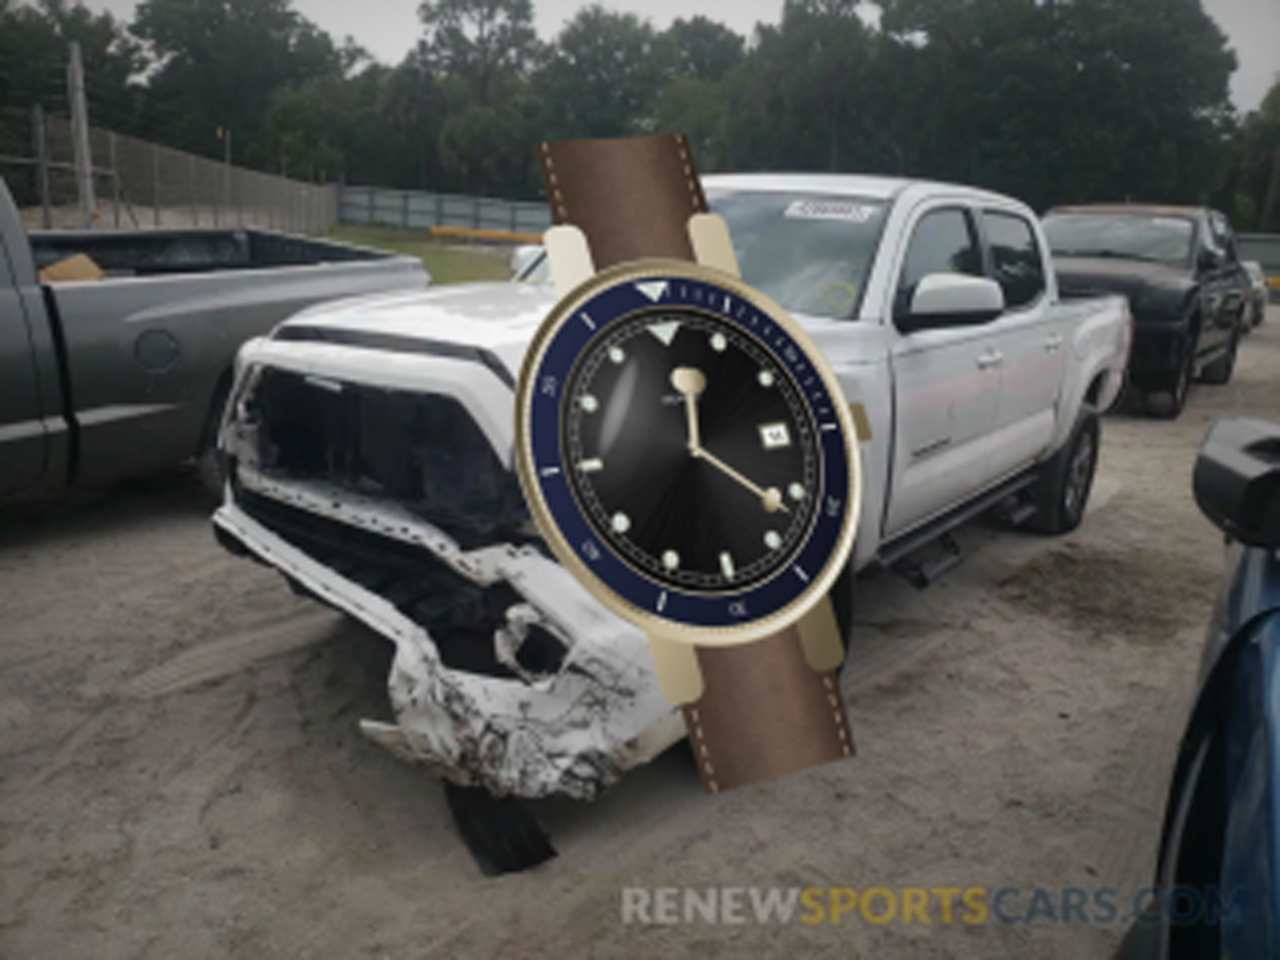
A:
12 h 22 min
